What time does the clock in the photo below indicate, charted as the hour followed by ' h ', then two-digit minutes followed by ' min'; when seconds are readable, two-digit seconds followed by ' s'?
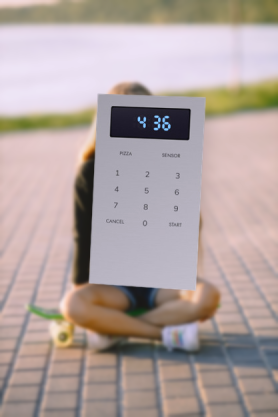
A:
4 h 36 min
